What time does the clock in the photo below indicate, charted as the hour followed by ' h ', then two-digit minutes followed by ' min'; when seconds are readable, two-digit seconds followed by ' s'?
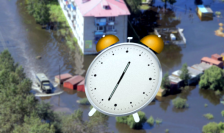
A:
12 h 33 min
